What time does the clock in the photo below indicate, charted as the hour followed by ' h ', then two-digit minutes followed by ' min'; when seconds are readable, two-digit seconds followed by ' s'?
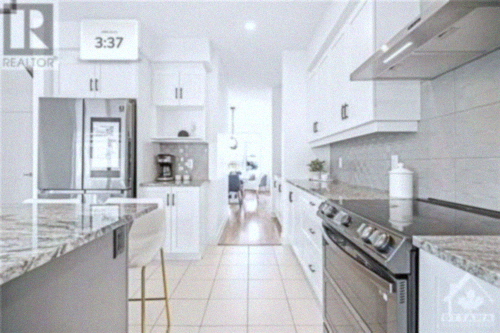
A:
3 h 37 min
